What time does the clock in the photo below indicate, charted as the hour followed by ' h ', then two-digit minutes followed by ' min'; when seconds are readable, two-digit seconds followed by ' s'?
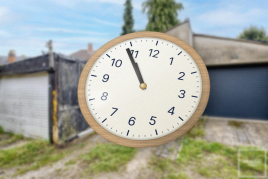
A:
10 h 54 min
